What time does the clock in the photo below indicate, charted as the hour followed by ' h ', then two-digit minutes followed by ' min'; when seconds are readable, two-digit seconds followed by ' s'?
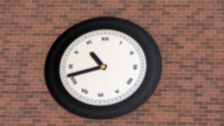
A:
10 h 42 min
